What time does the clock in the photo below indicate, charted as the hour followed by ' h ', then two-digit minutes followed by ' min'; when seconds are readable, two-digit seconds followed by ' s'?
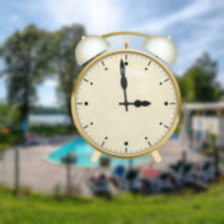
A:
2 h 59 min
